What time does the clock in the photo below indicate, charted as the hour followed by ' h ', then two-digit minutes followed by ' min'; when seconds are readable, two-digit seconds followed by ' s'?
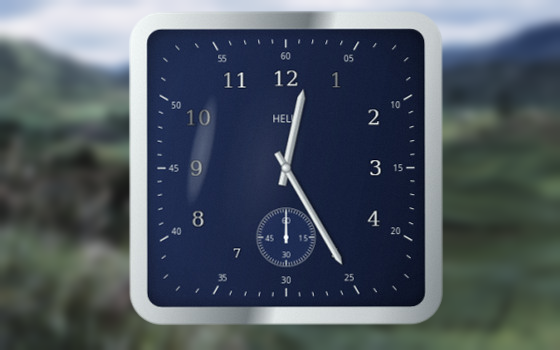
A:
12 h 25 min
